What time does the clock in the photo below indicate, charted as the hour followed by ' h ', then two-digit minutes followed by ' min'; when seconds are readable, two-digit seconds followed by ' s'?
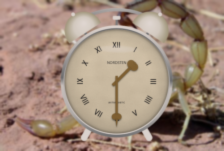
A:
1 h 30 min
